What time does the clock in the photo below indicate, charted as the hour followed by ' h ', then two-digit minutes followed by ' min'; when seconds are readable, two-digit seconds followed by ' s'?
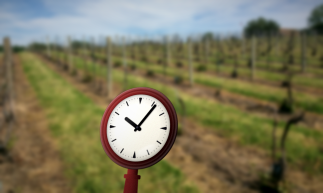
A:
10 h 06 min
